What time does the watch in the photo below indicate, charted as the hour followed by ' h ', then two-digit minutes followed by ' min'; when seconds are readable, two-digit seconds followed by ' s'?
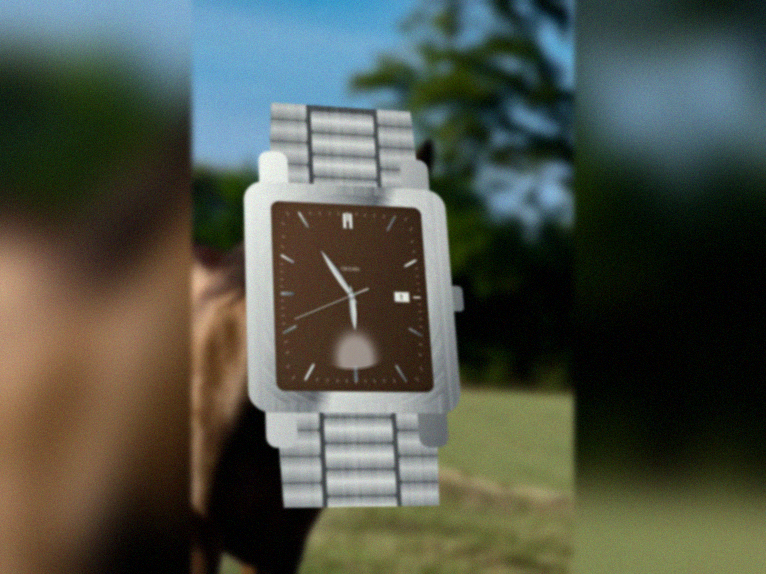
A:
5 h 54 min 41 s
